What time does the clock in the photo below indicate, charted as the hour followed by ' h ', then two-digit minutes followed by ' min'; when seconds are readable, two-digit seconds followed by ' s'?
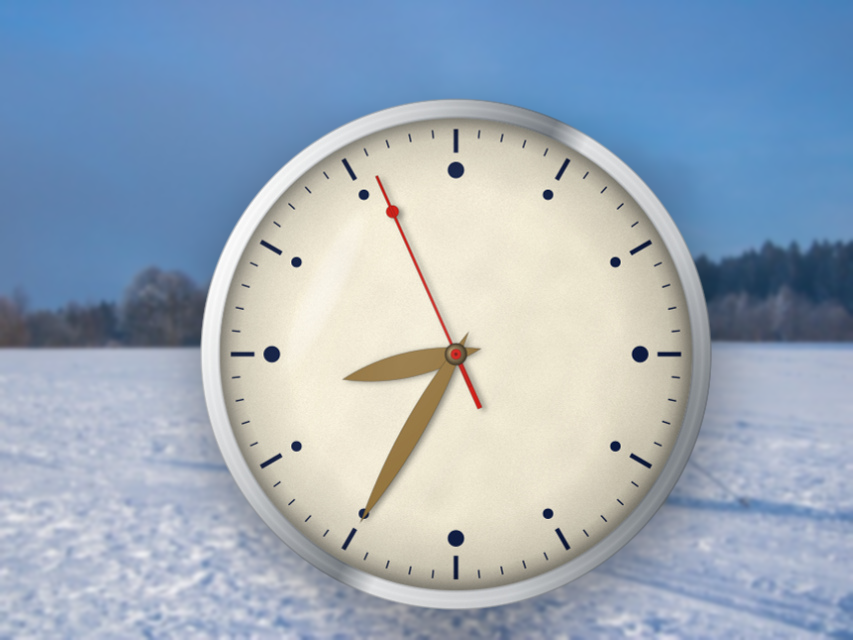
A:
8 h 34 min 56 s
